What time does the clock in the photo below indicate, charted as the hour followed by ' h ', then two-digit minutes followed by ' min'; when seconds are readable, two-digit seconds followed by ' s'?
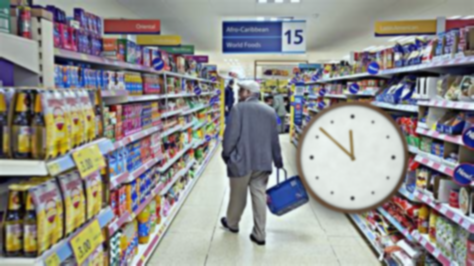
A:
11 h 52 min
